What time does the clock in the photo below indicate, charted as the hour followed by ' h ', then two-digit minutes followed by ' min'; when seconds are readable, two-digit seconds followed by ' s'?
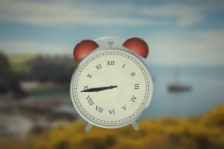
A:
8 h 44 min
